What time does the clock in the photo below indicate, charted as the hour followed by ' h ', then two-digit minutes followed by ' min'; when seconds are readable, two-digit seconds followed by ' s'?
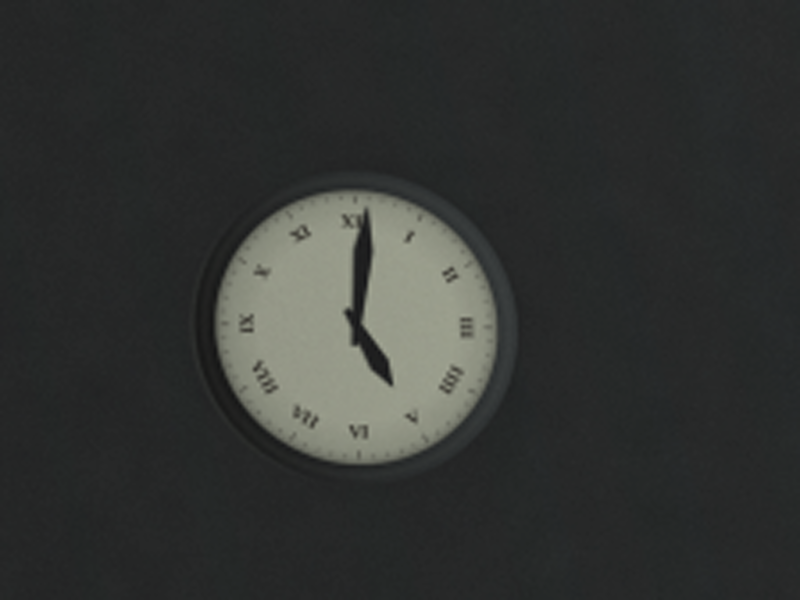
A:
5 h 01 min
